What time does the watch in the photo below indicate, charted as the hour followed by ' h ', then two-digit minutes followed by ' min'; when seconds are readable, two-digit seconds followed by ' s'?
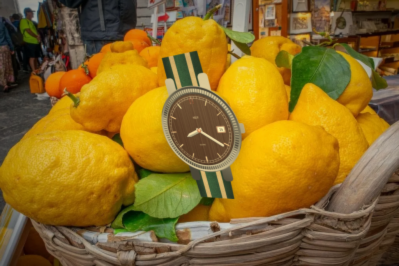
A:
8 h 21 min
